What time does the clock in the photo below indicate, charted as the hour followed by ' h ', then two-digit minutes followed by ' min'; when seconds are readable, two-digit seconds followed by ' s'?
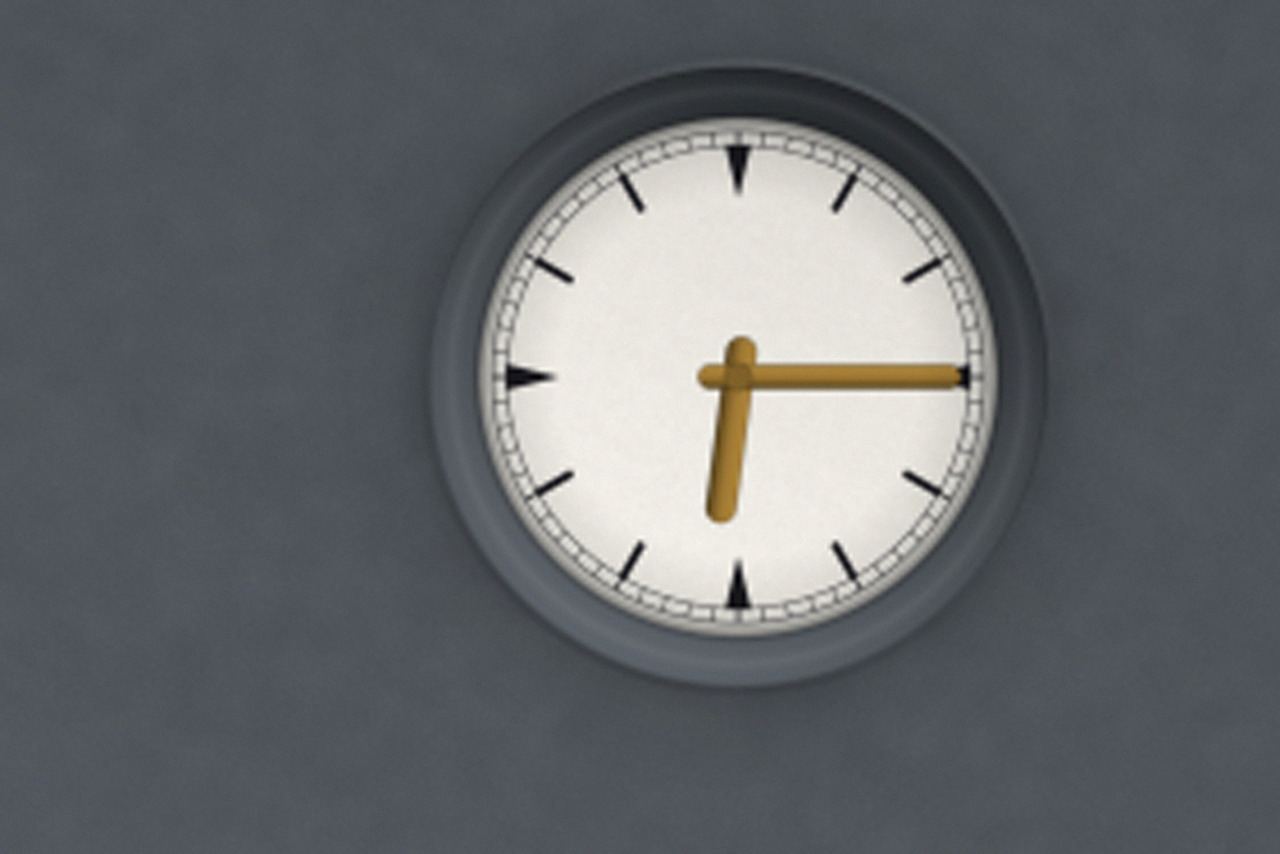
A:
6 h 15 min
